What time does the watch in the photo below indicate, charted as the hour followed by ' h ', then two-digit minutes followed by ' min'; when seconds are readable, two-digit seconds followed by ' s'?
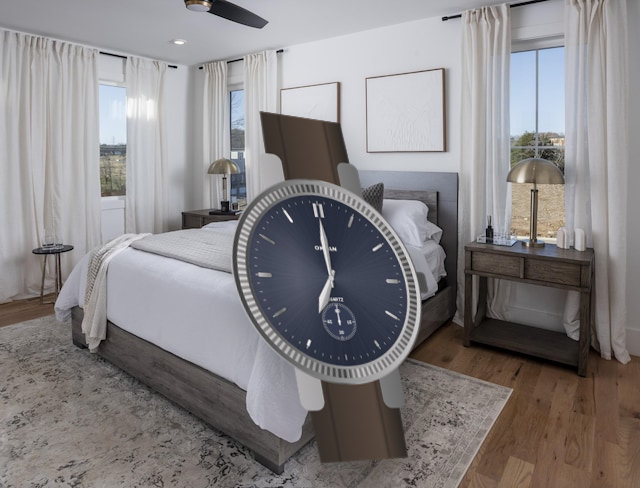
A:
7 h 00 min
